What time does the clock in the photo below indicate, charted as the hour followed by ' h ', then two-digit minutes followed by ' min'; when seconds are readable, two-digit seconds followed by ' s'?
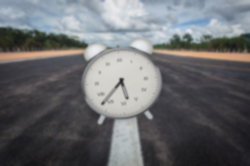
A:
5 h 37 min
